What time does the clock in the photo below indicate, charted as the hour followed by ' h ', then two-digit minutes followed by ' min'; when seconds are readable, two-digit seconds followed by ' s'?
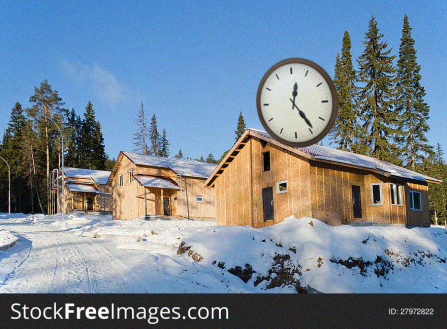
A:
12 h 24 min
